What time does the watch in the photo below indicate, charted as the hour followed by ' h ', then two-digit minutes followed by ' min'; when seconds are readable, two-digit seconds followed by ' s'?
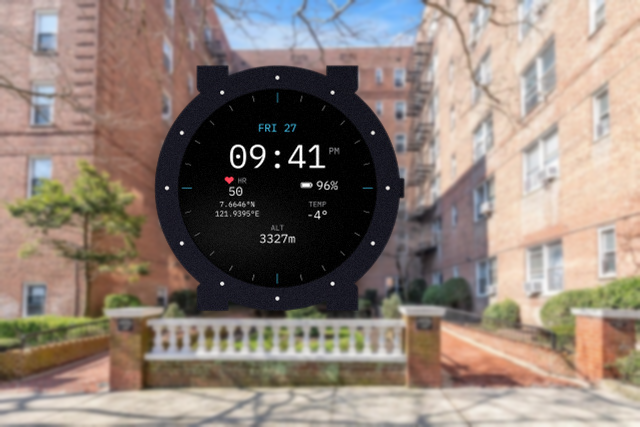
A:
9 h 41 min
